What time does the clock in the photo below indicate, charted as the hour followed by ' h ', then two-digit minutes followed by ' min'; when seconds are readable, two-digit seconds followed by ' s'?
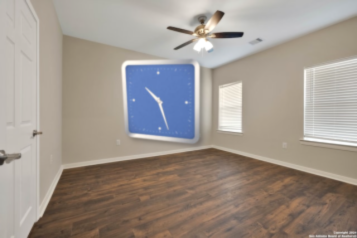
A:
10 h 27 min
